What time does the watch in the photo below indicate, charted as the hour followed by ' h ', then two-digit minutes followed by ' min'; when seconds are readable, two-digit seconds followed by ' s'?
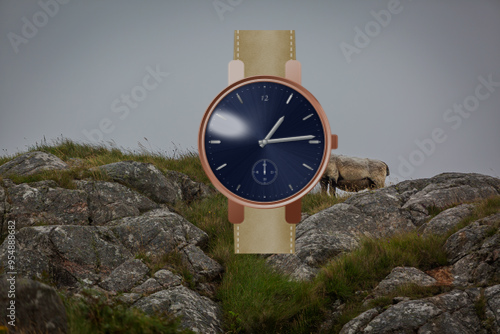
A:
1 h 14 min
